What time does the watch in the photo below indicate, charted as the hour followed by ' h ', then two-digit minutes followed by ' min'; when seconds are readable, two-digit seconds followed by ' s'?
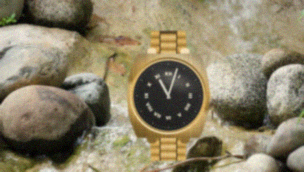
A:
11 h 03 min
